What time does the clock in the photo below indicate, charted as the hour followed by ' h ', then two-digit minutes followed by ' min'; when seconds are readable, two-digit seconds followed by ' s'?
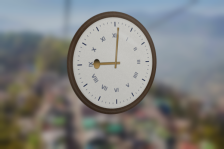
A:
9 h 01 min
